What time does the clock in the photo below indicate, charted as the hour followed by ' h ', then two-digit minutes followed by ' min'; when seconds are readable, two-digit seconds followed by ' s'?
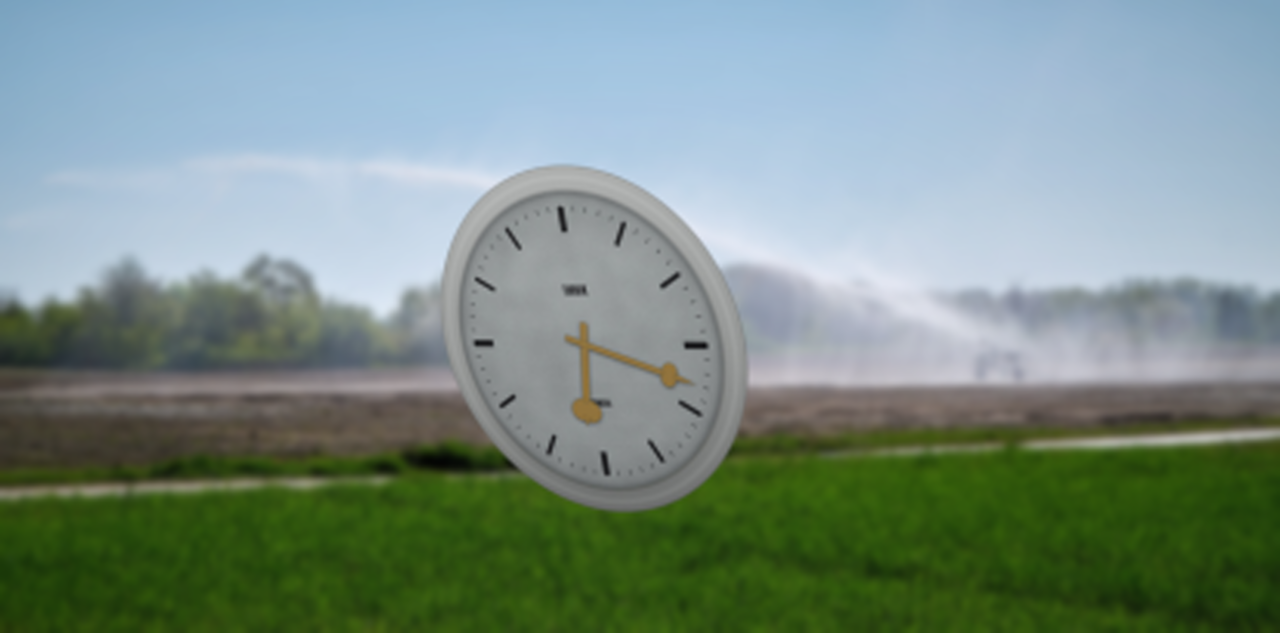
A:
6 h 18 min
